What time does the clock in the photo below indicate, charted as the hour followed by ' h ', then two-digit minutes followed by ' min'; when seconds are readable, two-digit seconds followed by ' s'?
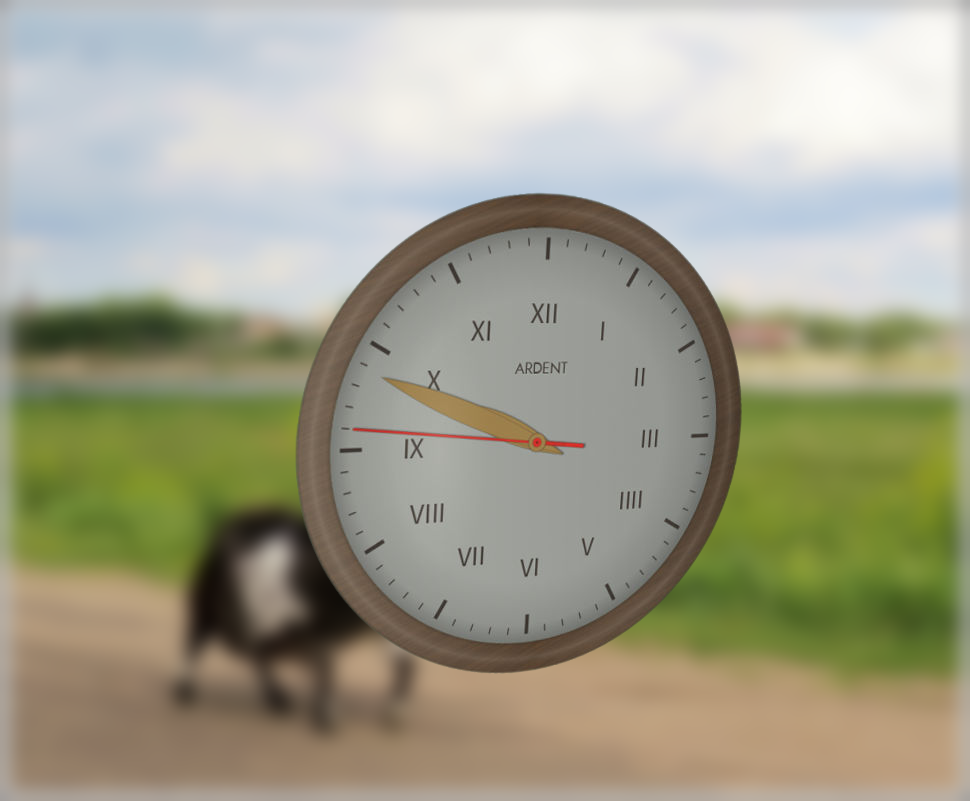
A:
9 h 48 min 46 s
